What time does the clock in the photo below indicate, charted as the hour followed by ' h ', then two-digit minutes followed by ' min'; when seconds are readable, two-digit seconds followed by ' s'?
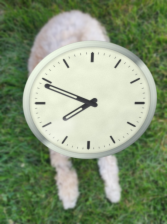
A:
7 h 49 min
